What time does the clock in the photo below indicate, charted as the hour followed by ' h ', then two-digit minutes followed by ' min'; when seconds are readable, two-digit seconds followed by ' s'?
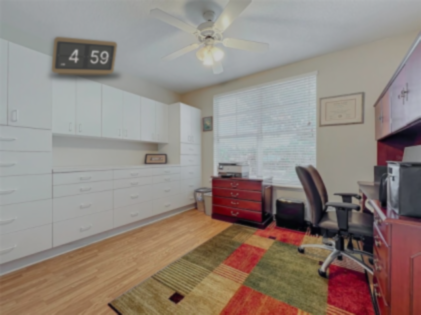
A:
4 h 59 min
